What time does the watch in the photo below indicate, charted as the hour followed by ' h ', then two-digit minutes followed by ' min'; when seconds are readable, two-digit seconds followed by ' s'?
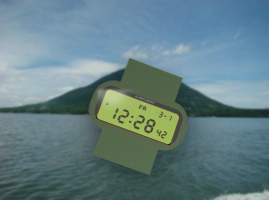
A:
12 h 28 min 42 s
